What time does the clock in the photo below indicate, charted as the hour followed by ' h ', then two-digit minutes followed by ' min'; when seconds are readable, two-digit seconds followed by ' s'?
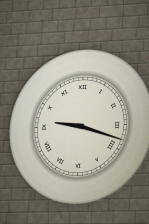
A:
9 h 18 min
